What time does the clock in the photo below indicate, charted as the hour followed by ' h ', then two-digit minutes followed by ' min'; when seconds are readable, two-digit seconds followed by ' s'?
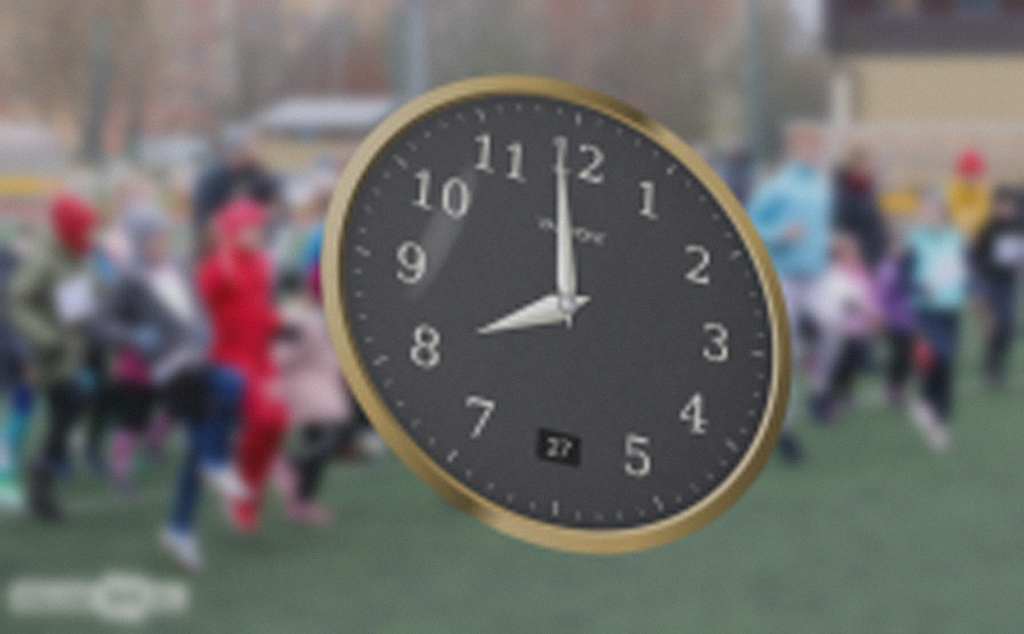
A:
7 h 59 min
